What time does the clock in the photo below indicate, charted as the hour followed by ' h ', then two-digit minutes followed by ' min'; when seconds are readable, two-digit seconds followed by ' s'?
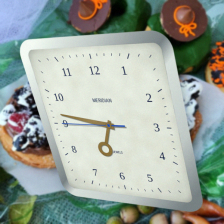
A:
6 h 46 min 45 s
